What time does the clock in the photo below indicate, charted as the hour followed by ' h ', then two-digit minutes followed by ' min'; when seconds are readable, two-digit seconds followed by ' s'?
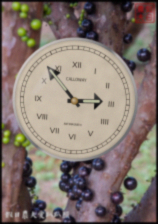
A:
2 h 53 min
